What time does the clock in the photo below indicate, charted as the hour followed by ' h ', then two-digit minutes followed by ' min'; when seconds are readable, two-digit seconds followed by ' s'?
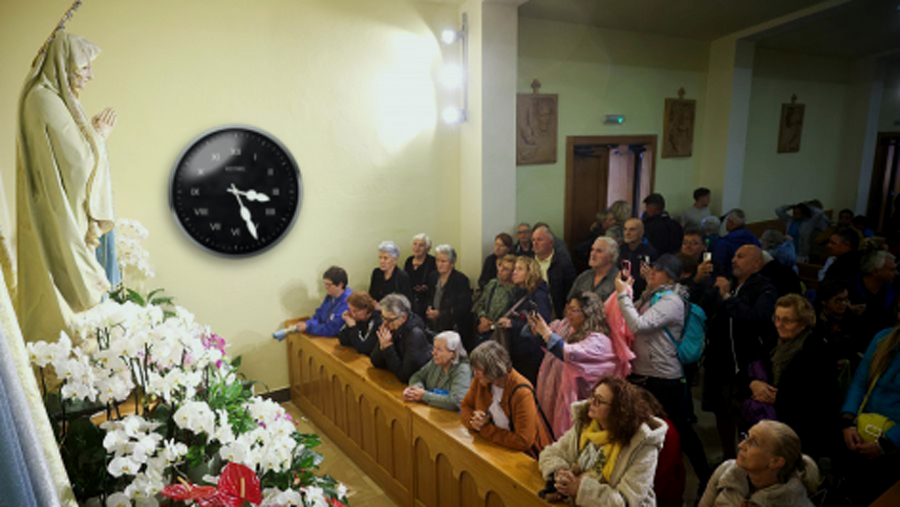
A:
3 h 26 min
